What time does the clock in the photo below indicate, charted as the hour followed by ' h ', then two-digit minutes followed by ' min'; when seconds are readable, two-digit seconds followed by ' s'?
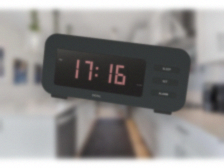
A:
17 h 16 min
